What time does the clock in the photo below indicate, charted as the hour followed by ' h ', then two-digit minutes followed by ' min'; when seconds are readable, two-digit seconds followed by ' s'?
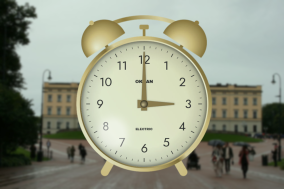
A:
3 h 00 min
